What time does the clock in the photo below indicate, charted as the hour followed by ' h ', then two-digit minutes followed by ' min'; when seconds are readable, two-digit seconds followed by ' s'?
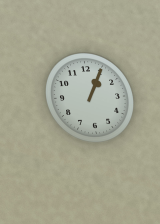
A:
1 h 05 min
